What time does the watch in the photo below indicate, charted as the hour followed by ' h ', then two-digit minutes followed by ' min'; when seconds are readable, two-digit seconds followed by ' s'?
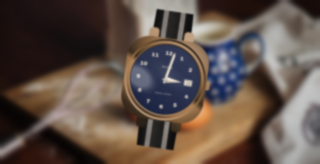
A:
3 h 02 min
